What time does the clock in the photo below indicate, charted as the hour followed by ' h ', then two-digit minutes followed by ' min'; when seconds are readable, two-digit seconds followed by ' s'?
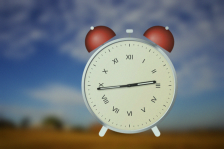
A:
2 h 44 min
